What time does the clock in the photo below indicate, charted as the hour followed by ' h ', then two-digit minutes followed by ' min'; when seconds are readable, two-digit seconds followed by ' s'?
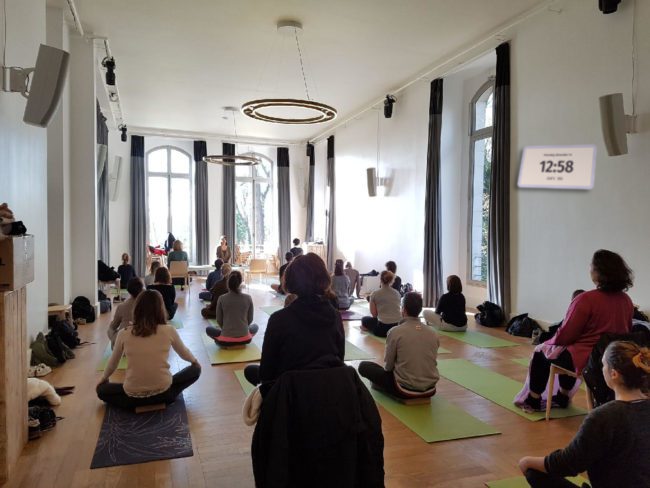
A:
12 h 58 min
